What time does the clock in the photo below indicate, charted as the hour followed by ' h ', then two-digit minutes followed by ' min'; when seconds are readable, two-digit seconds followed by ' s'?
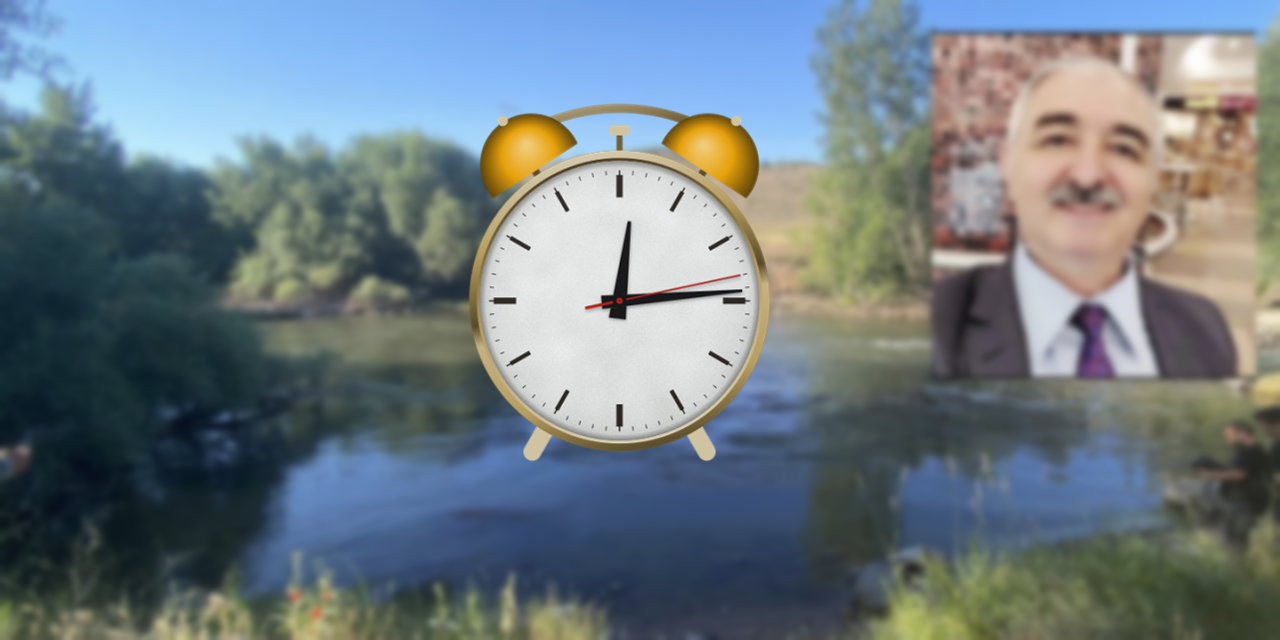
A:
12 h 14 min 13 s
